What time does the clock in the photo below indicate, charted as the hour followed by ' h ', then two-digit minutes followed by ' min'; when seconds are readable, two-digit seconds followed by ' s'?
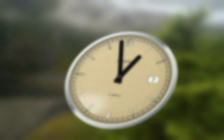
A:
12 h 58 min
